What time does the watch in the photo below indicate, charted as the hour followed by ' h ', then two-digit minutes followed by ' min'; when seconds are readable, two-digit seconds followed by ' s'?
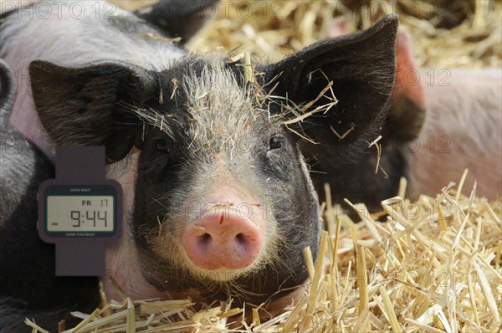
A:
9 h 44 min
